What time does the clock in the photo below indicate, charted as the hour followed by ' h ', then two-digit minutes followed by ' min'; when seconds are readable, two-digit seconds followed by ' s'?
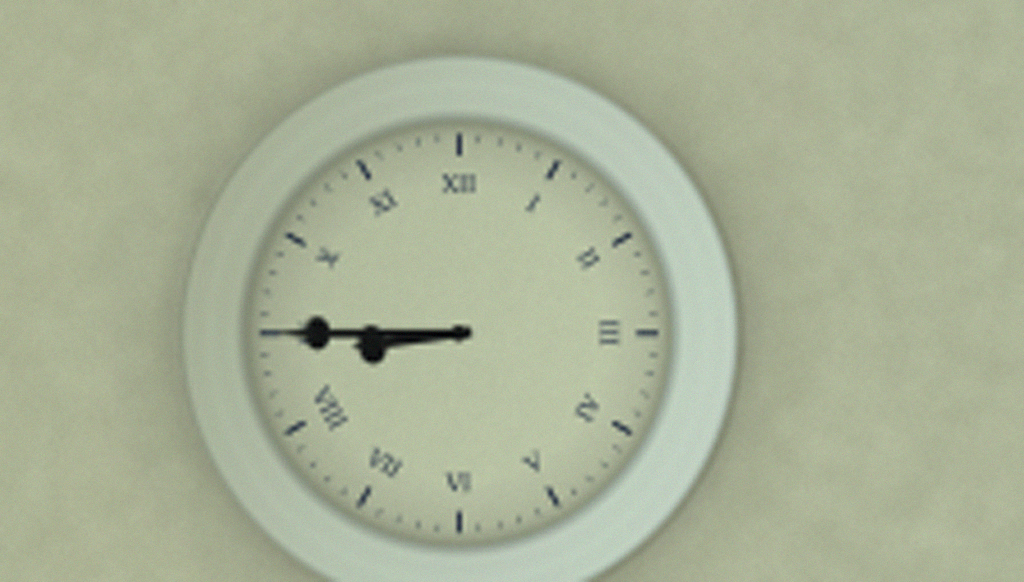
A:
8 h 45 min
